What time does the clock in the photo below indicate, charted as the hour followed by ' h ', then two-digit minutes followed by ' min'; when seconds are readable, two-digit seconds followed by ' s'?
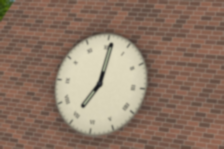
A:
7 h 01 min
